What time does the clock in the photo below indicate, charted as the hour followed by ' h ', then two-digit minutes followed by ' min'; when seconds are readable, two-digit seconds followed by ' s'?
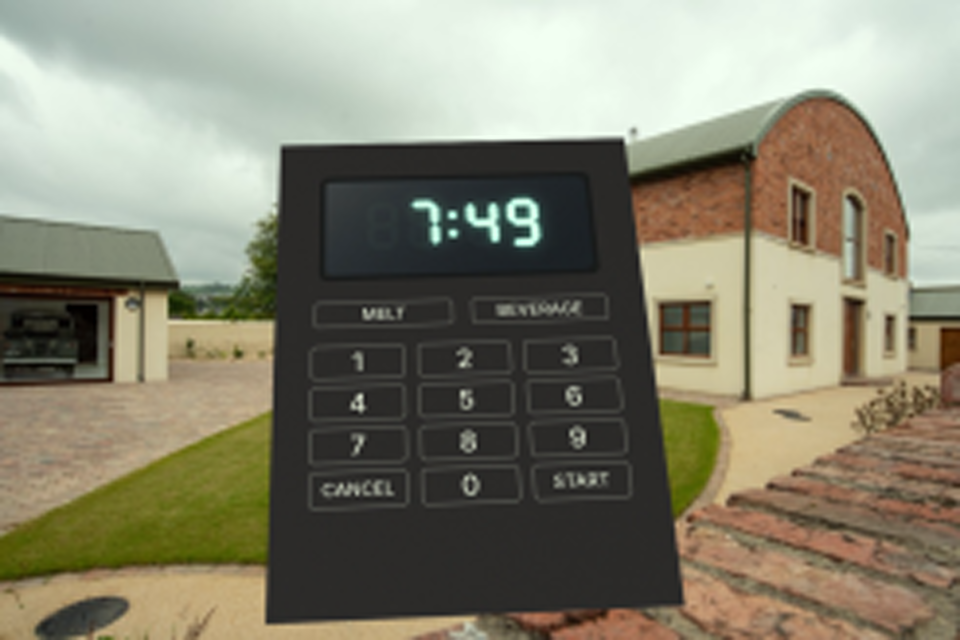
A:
7 h 49 min
